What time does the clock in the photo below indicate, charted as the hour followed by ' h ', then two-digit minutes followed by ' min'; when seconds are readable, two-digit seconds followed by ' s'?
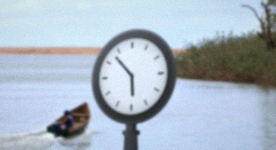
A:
5 h 53 min
